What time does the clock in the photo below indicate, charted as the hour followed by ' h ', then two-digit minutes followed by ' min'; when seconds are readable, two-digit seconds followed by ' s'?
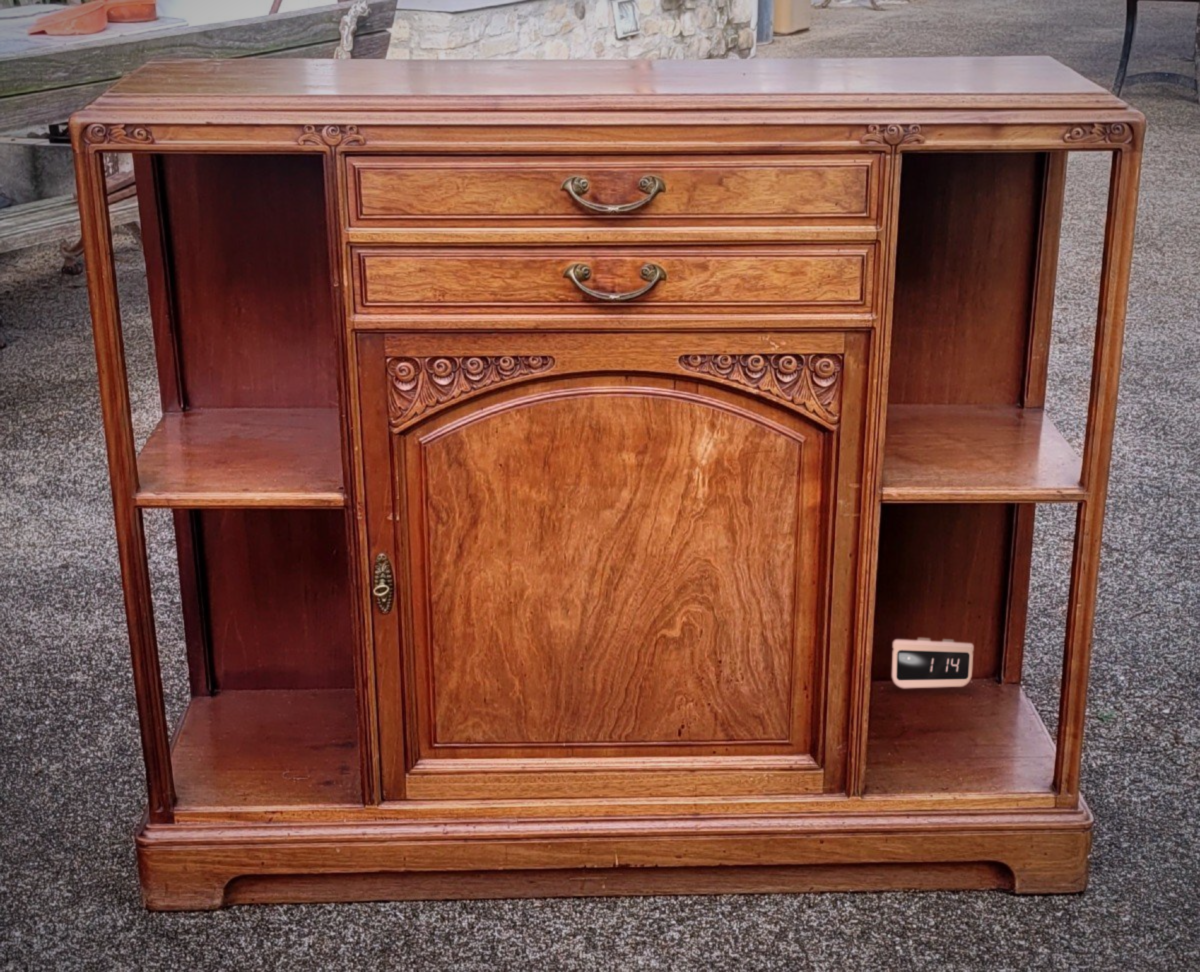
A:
1 h 14 min
